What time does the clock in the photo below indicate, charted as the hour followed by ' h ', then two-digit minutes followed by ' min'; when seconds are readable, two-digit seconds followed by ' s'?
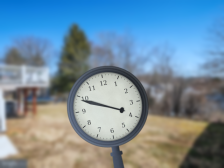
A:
3 h 49 min
